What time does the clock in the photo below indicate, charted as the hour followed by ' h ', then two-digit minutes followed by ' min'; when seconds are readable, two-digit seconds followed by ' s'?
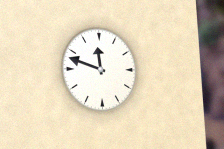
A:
11 h 48 min
